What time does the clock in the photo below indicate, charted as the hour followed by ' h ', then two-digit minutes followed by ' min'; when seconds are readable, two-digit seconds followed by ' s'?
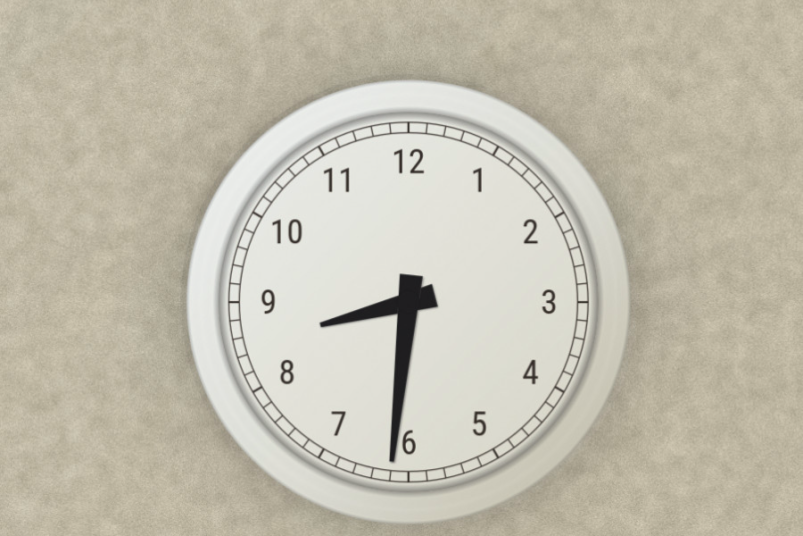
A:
8 h 31 min
